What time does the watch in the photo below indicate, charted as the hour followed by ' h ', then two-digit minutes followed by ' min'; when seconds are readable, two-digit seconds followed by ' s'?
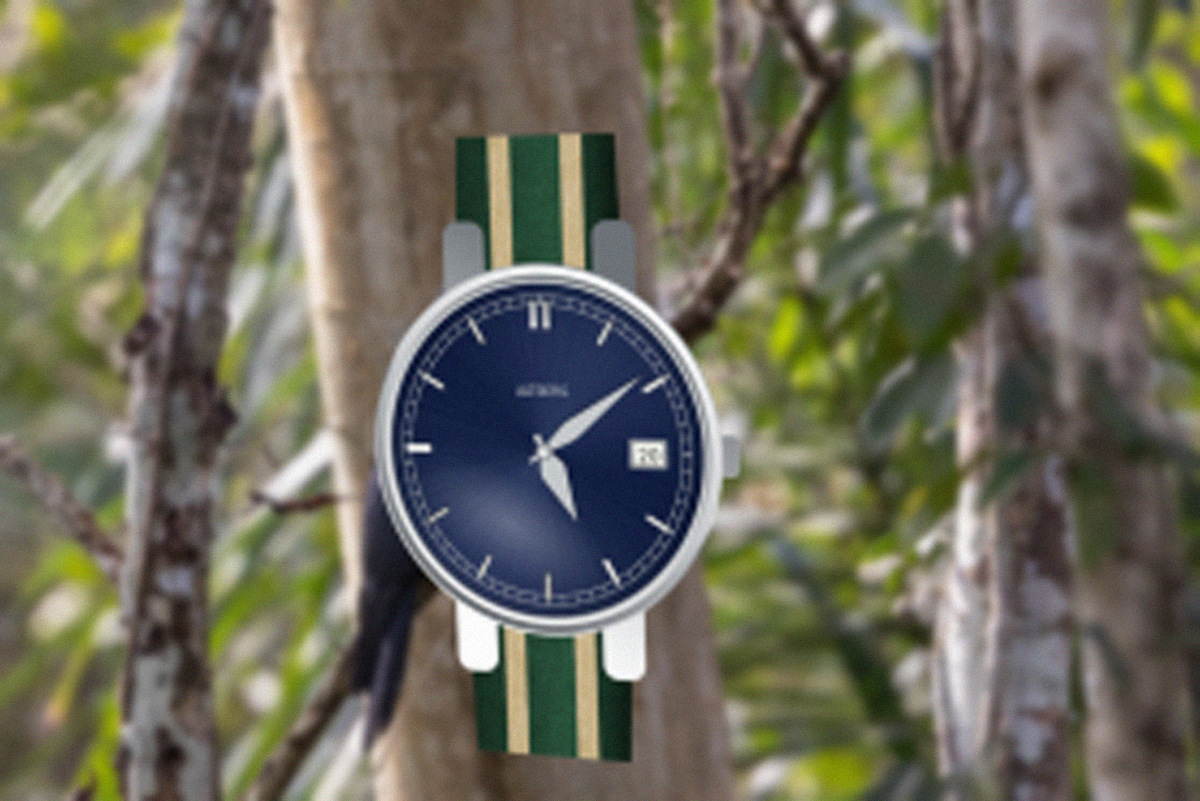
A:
5 h 09 min
